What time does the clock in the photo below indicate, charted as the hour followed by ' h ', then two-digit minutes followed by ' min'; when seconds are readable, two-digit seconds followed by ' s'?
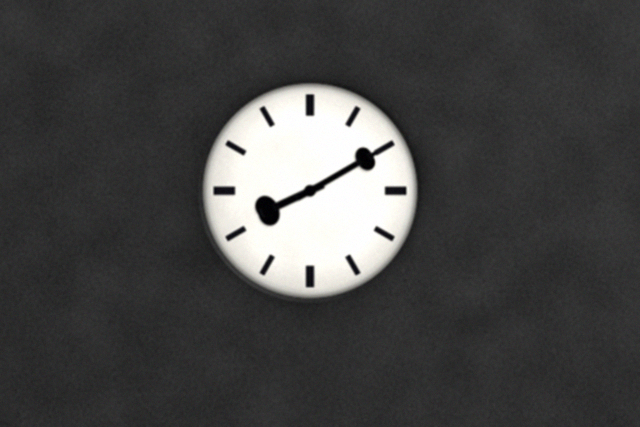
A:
8 h 10 min
